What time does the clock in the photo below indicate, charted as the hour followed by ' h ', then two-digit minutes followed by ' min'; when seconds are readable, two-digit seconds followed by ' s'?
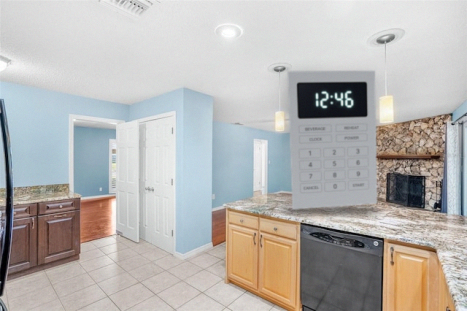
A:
12 h 46 min
